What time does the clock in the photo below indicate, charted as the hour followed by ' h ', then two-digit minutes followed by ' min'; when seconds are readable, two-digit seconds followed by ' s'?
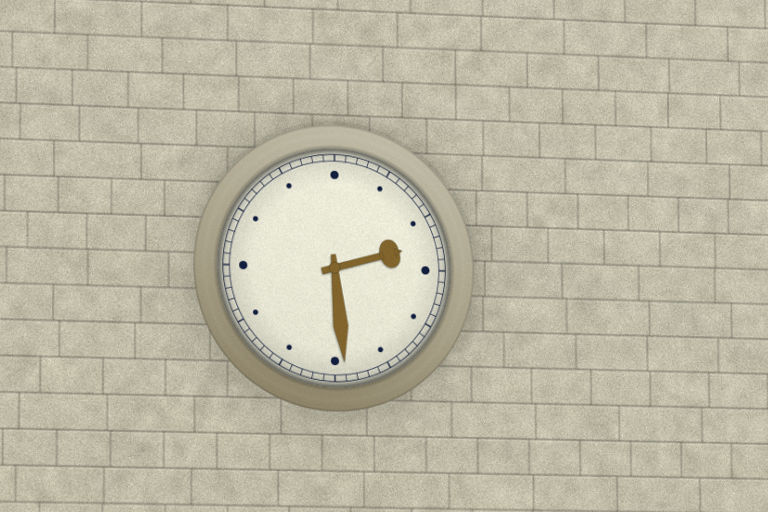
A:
2 h 29 min
